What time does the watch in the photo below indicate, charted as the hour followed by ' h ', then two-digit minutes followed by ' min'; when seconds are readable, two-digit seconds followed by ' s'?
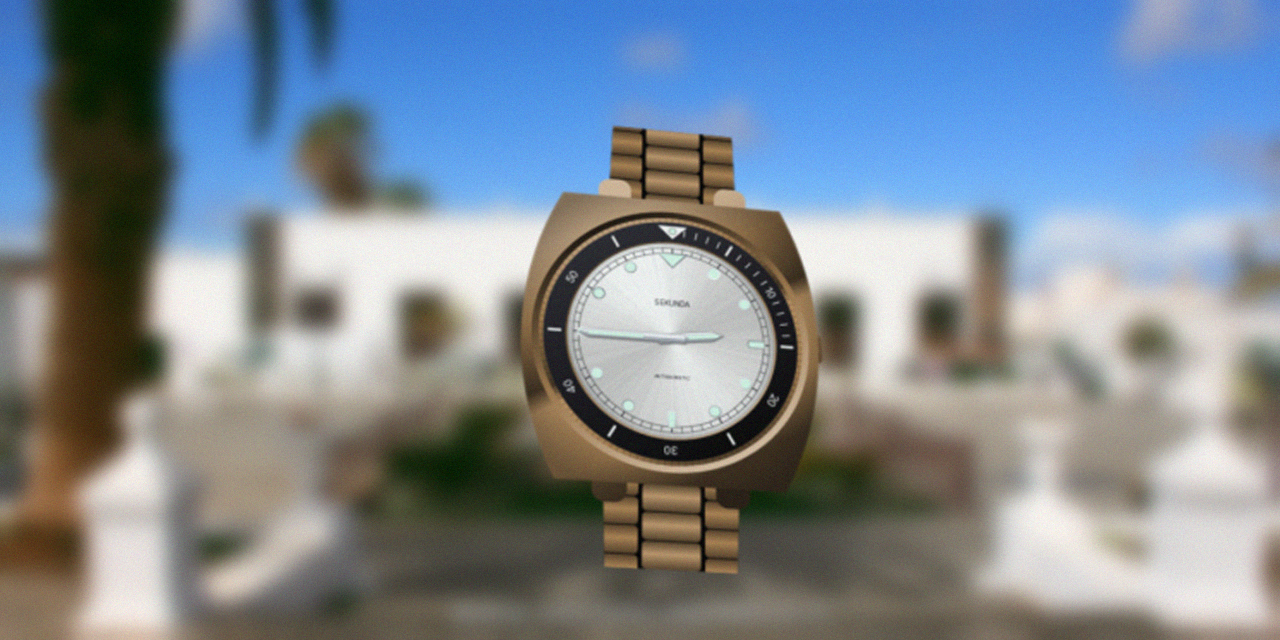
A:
2 h 45 min
